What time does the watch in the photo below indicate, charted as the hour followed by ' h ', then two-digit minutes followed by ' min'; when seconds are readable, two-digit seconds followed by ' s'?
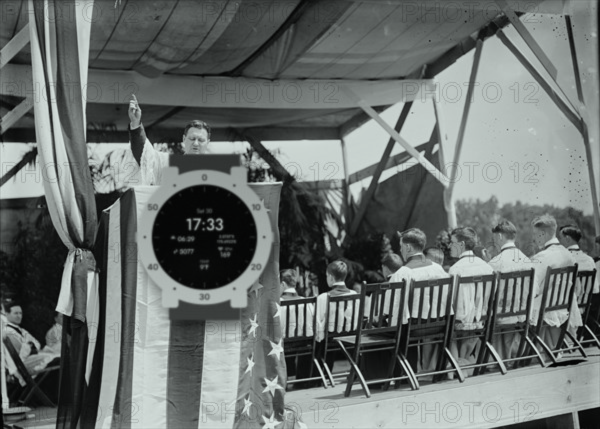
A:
17 h 33 min
